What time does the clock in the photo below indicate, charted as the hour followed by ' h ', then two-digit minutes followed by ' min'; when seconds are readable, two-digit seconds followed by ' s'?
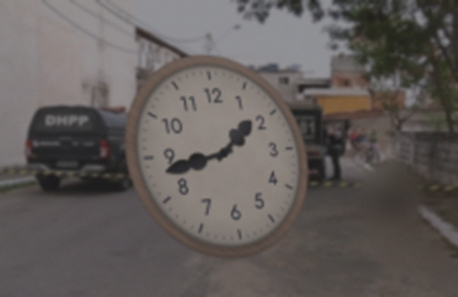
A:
1 h 43 min
